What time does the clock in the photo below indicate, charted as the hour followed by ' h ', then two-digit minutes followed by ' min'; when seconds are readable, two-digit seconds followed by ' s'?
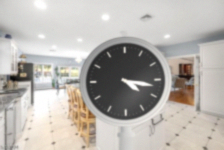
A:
4 h 17 min
